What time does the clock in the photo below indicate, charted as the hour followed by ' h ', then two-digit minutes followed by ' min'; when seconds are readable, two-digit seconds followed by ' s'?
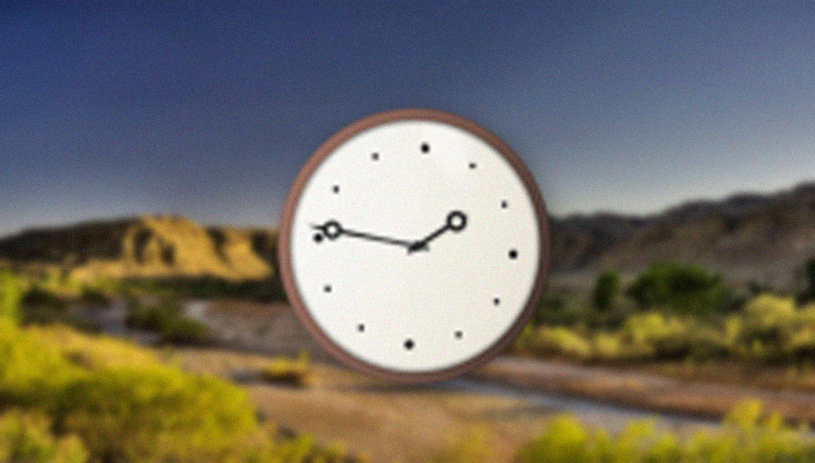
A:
1 h 46 min
